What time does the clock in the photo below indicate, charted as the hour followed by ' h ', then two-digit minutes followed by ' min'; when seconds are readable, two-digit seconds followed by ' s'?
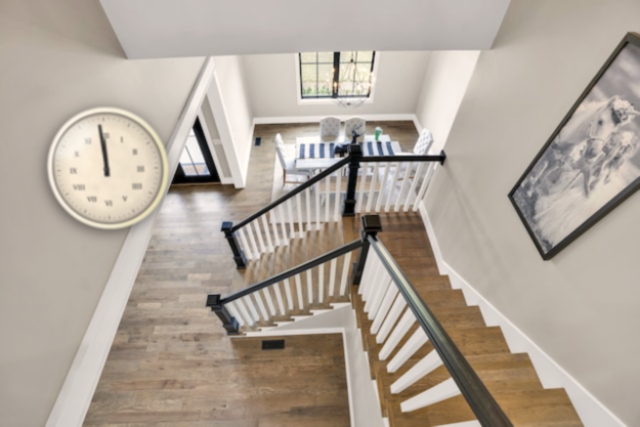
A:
11 h 59 min
